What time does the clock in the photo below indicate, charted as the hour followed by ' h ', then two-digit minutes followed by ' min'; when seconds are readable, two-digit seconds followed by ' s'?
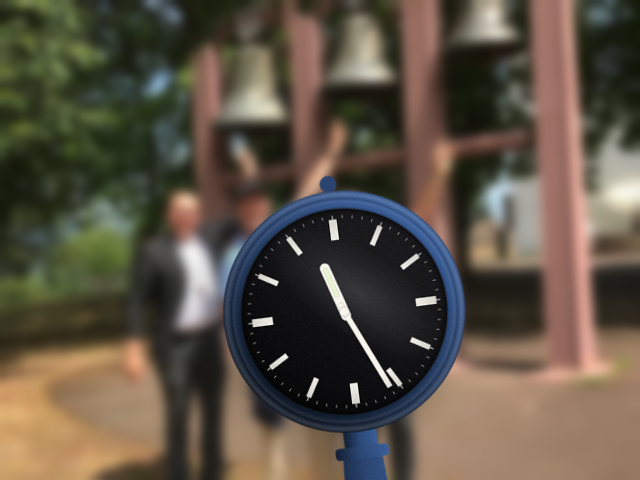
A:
11 h 26 min
